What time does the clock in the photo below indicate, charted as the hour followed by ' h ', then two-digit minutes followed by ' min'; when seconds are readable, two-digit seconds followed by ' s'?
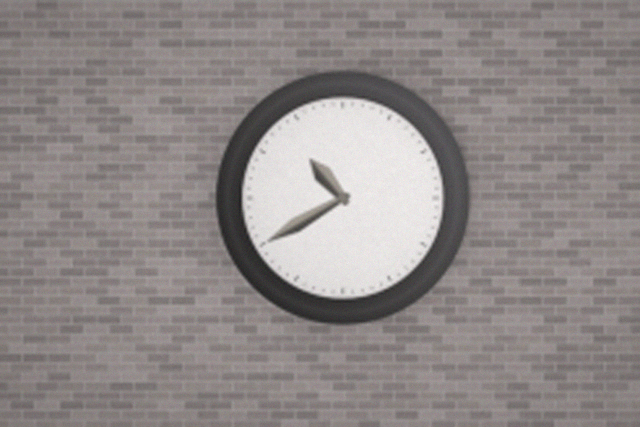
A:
10 h 40 min
